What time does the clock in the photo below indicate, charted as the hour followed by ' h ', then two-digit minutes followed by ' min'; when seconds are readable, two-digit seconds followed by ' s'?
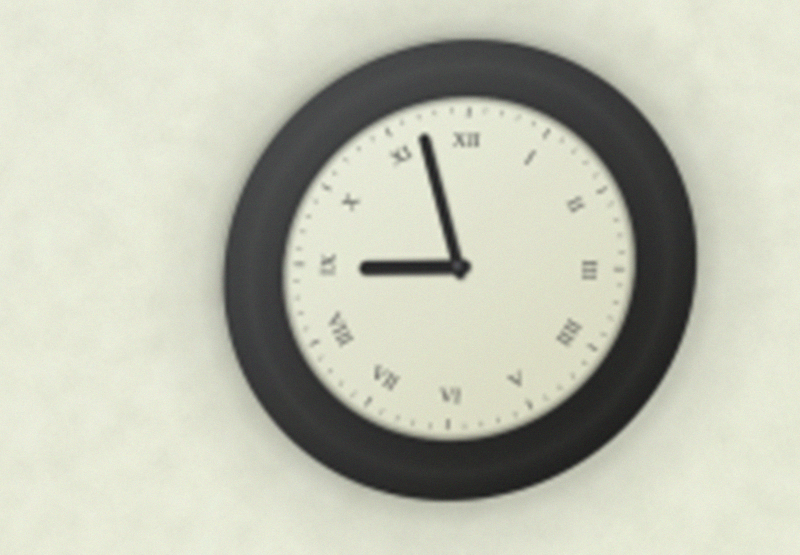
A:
8 h 57 min
